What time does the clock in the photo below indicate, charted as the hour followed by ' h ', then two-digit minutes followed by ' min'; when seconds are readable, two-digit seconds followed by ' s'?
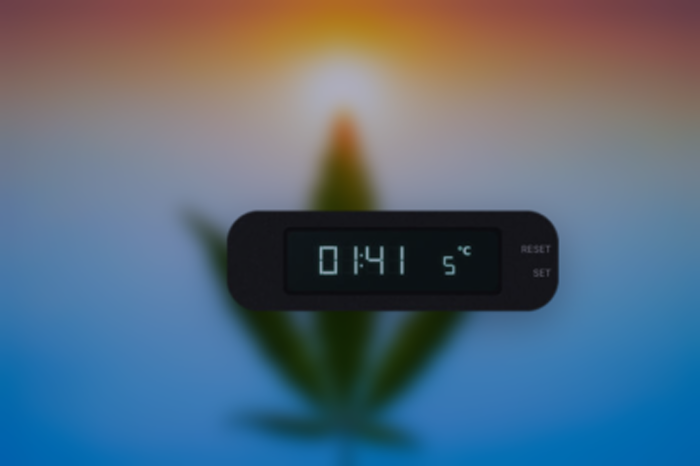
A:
1 h 41 min
